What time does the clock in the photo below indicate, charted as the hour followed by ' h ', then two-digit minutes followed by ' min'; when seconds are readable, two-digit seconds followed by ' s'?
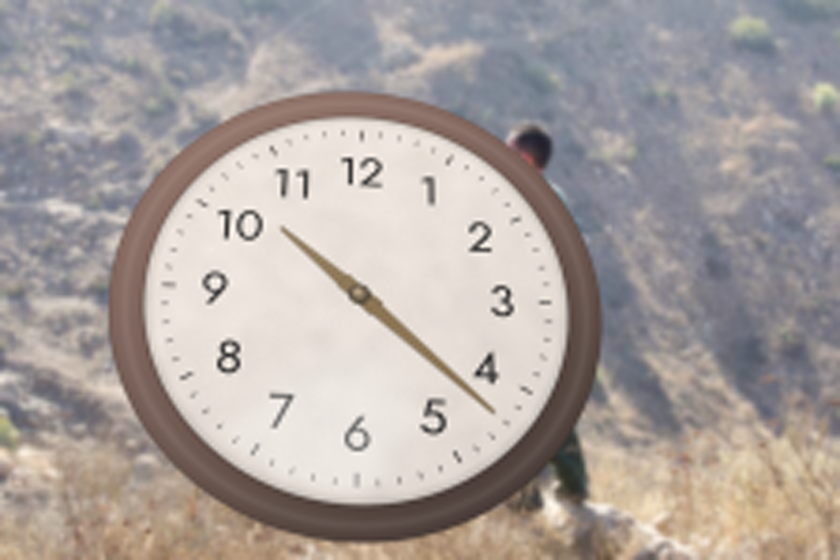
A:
10 h 22 min
